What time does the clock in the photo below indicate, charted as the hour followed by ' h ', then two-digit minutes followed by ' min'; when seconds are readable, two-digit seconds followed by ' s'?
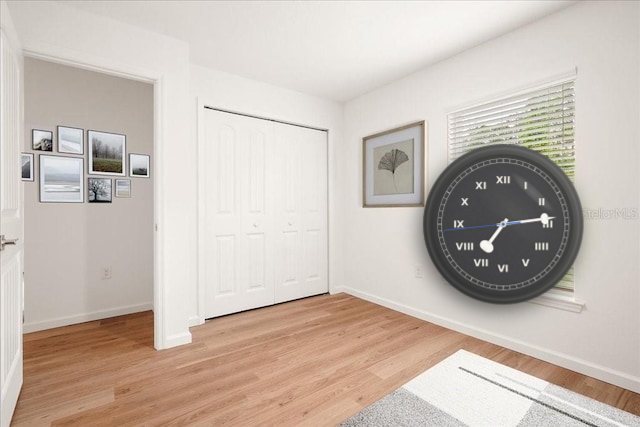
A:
7 h 13 min 44 s
